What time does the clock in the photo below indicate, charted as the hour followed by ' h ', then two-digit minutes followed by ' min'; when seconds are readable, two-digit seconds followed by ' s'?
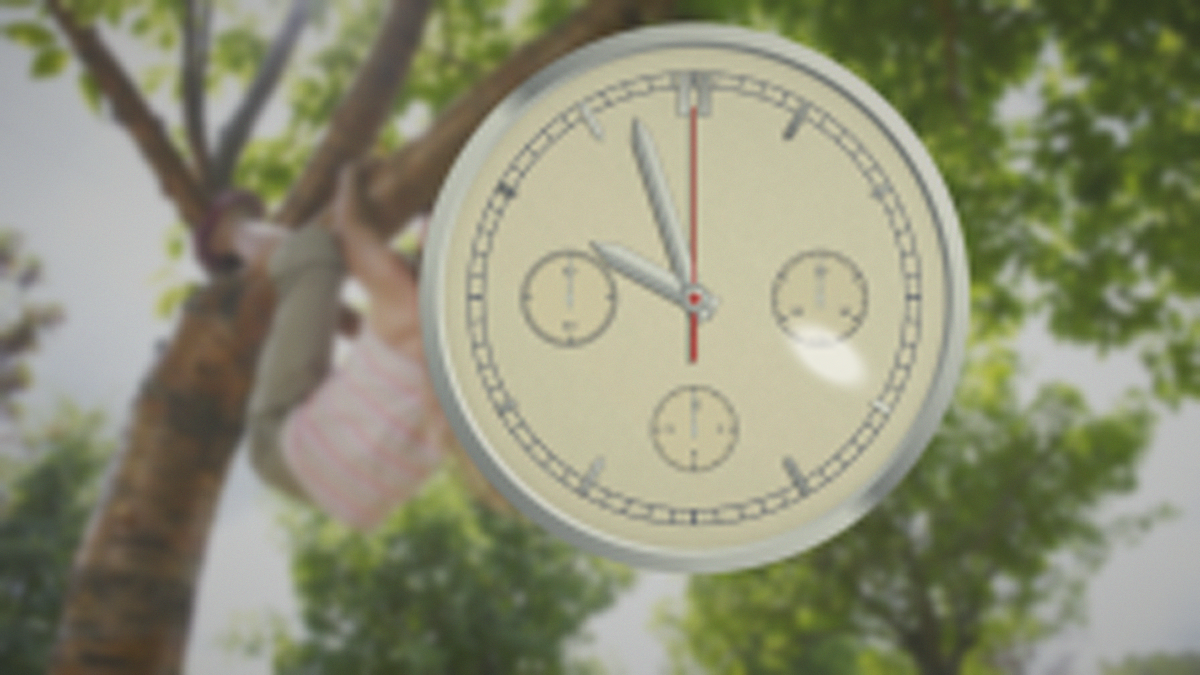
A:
9 h 57 min
